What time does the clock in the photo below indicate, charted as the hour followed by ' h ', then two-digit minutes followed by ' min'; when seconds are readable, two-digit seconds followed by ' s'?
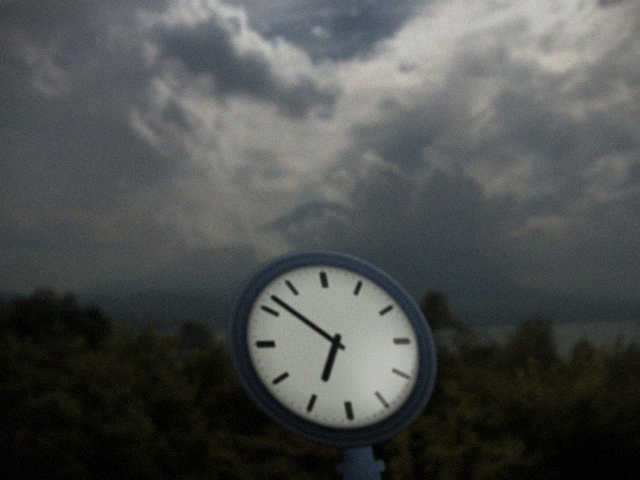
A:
6 h 52 min
